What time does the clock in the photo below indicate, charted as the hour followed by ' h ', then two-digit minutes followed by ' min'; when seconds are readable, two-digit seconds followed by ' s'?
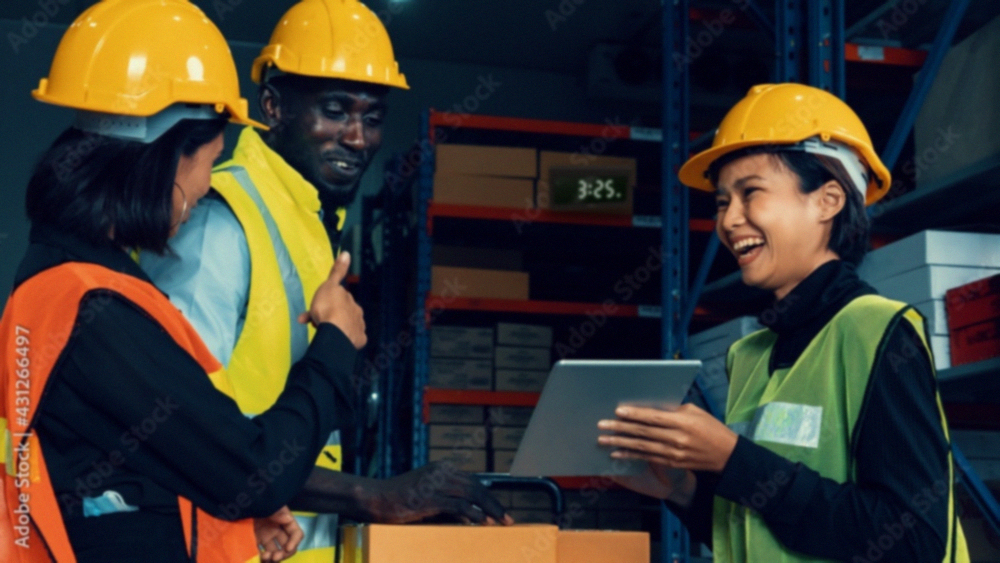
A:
3 h 25 min
